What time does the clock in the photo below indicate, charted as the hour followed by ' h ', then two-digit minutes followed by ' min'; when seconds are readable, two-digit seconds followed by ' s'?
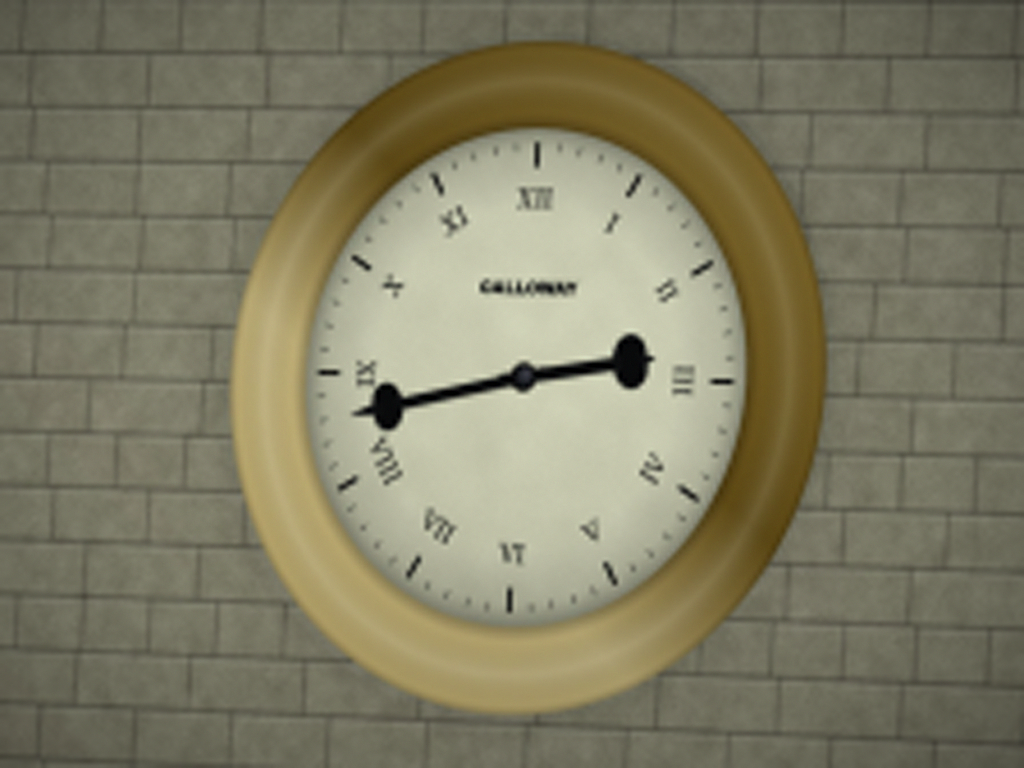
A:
2 h 43 min
